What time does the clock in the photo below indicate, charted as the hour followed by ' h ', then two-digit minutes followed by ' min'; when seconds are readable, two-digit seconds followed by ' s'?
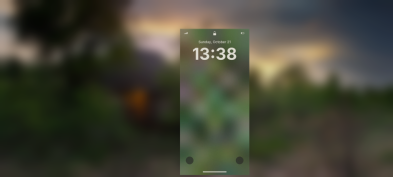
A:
13 h 38 min
